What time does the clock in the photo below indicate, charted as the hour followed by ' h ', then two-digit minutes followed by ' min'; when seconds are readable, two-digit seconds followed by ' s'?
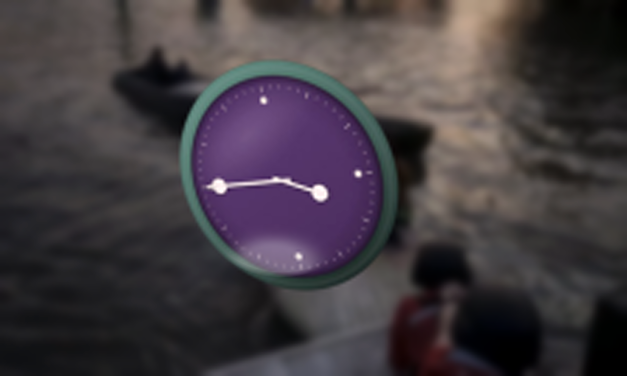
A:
3 h 45 min
